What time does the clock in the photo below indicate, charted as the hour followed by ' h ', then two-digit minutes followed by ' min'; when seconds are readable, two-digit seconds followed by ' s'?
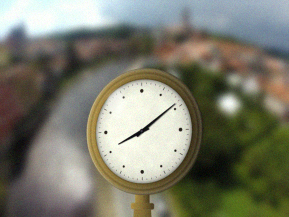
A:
8 h 09 min
